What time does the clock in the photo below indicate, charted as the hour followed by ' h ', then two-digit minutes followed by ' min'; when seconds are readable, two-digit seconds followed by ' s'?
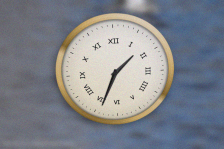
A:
1 h 34 min
